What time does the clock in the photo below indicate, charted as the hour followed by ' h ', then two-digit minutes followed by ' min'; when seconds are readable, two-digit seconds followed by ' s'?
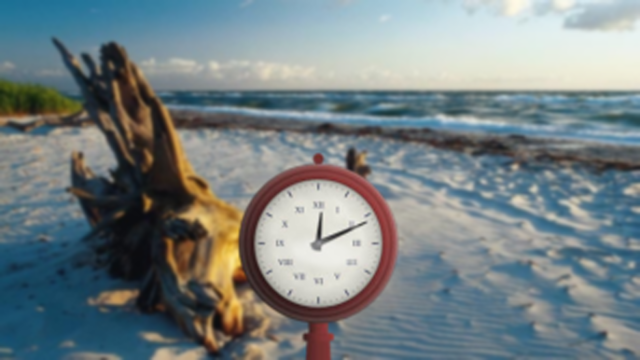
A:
12 h 11 min
